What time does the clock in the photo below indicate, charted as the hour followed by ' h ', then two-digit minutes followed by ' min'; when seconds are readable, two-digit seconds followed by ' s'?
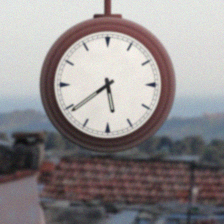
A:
5 h 39 min
